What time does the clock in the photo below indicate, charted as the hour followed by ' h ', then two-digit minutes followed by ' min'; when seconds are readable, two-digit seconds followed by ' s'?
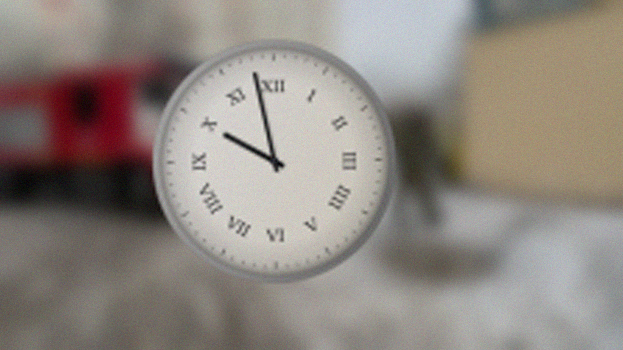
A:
9 h 58 min
